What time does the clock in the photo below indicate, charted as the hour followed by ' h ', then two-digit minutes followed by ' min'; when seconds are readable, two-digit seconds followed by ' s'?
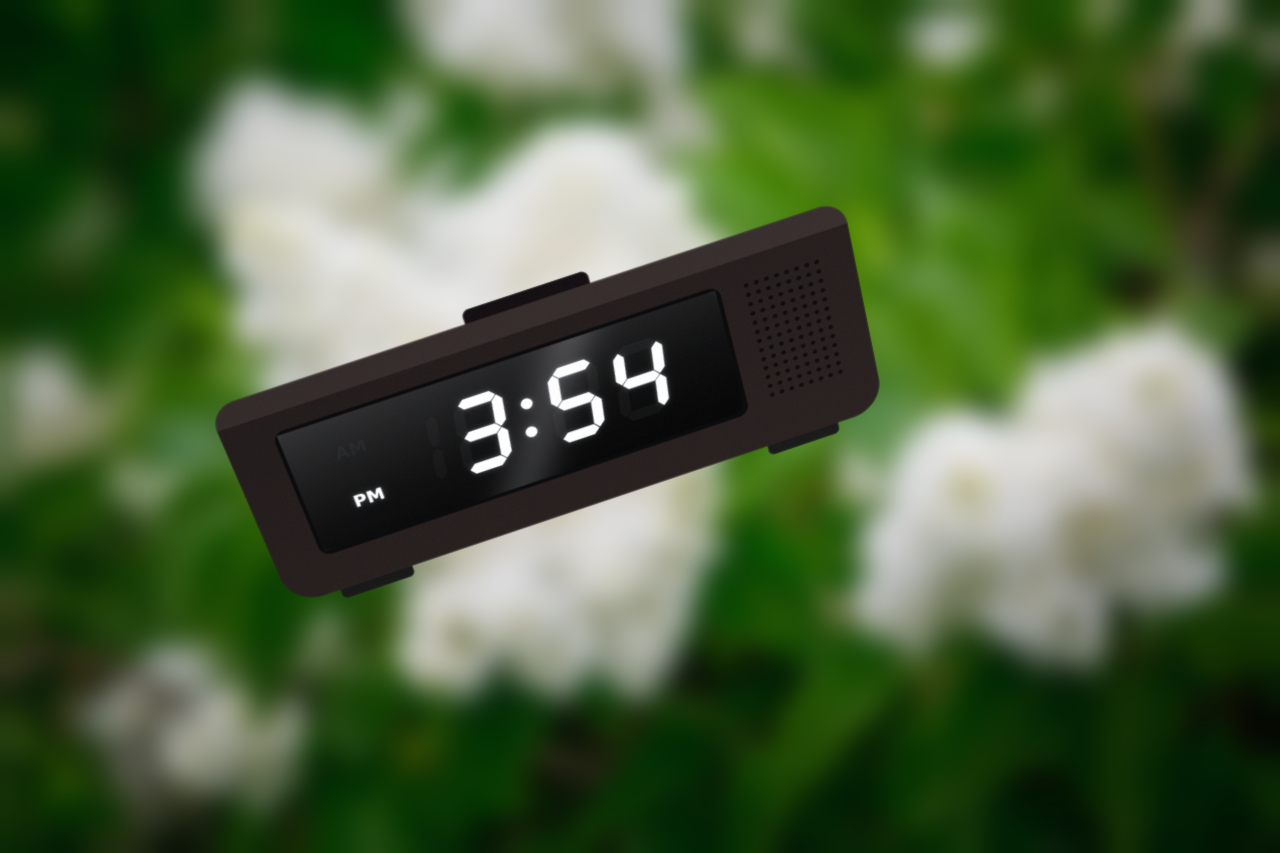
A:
3 h 54 min
